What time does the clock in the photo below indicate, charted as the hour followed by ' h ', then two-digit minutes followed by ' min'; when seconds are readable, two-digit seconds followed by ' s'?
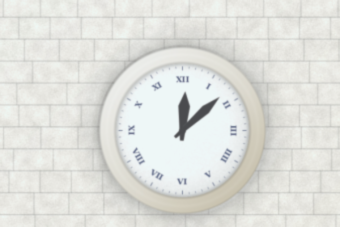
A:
12 h 08 min
